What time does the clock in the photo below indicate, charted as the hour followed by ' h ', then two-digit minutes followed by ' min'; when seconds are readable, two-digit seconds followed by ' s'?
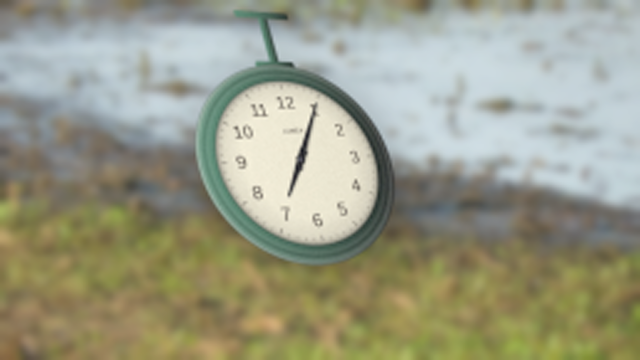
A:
7 h 05 min
